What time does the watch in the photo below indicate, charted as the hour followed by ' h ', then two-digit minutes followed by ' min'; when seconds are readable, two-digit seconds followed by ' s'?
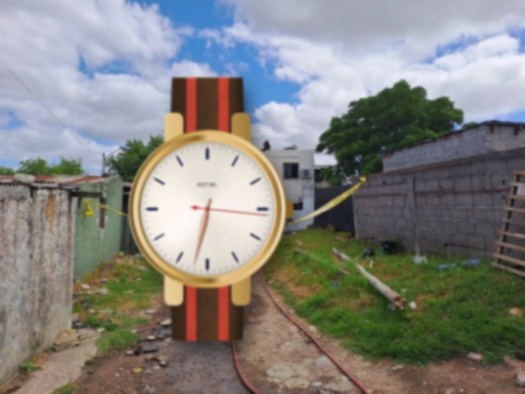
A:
6 h 32 min 16 s
